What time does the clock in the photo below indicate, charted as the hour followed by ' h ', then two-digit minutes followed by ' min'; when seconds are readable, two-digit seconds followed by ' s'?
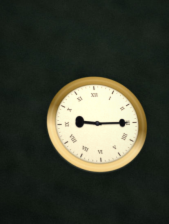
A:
9 h 15 min
